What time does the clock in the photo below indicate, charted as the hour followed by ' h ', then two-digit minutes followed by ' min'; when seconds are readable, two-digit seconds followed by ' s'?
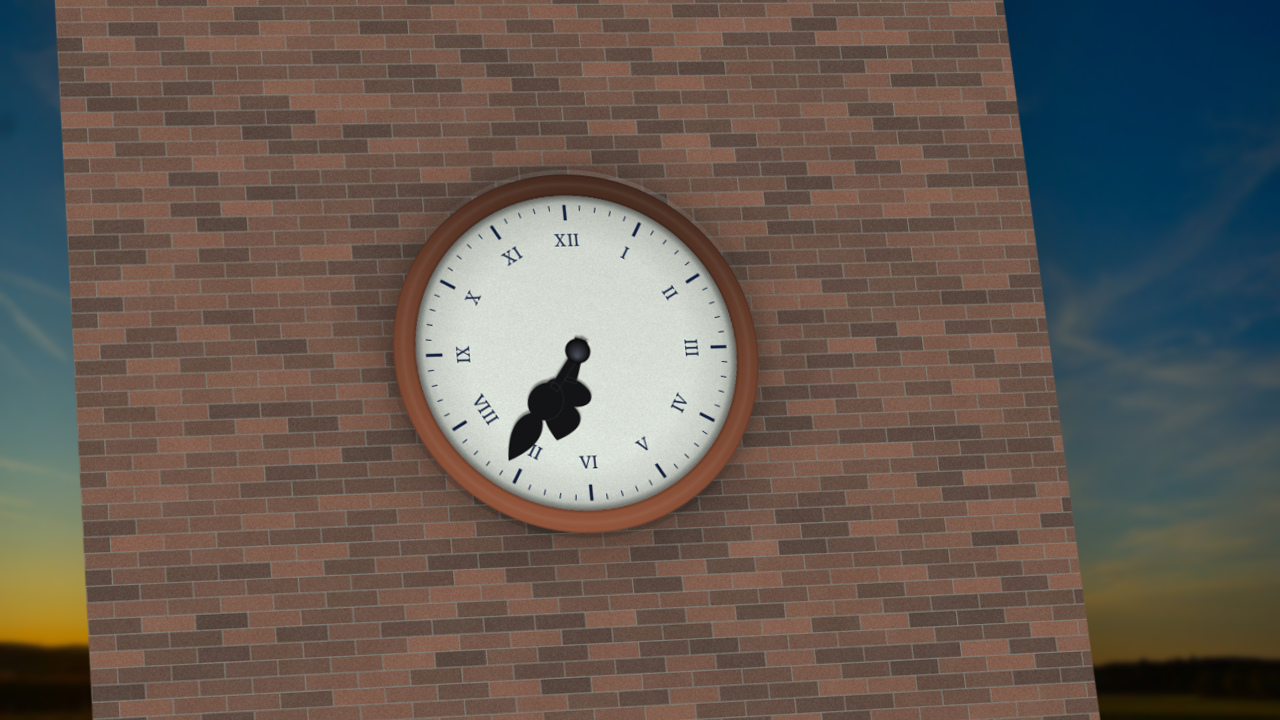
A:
6 h 36 min
